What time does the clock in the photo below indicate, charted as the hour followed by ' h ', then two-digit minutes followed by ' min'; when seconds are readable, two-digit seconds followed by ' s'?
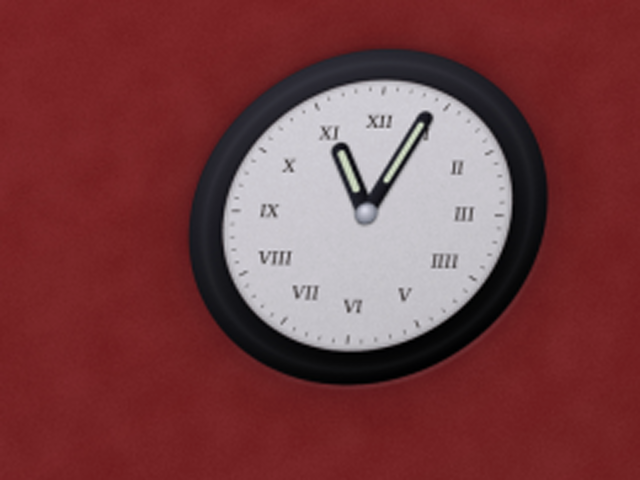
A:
11 h 04 min
